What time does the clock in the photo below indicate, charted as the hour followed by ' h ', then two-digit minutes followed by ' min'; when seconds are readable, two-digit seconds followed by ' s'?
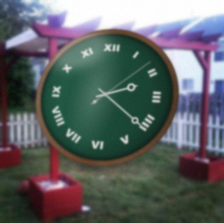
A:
2 h 21 min 08 s
